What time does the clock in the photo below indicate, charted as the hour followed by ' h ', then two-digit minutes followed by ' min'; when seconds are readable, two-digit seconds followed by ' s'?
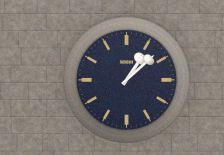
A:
1 h 08 min
